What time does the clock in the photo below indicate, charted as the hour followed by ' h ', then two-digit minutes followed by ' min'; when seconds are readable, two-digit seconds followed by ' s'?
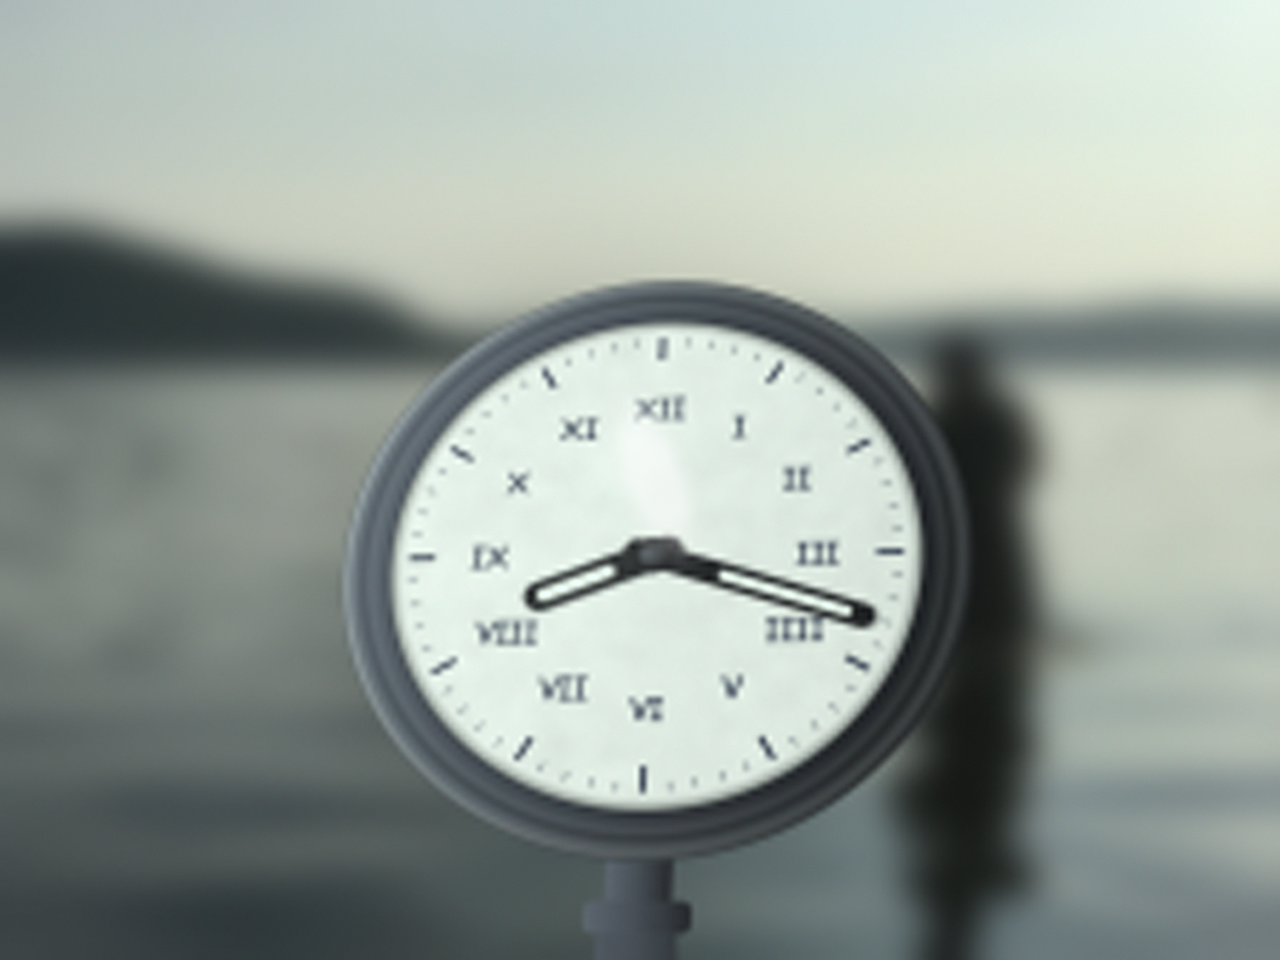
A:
8 h 18 min
